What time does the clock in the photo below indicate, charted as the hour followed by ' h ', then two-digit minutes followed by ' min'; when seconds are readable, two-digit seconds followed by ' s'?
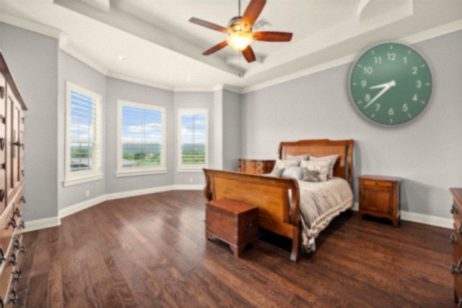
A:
8 h 38 min
